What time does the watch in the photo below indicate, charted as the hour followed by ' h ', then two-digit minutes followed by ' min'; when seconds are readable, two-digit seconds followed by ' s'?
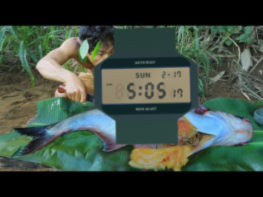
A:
5 h 05 min 17 s
